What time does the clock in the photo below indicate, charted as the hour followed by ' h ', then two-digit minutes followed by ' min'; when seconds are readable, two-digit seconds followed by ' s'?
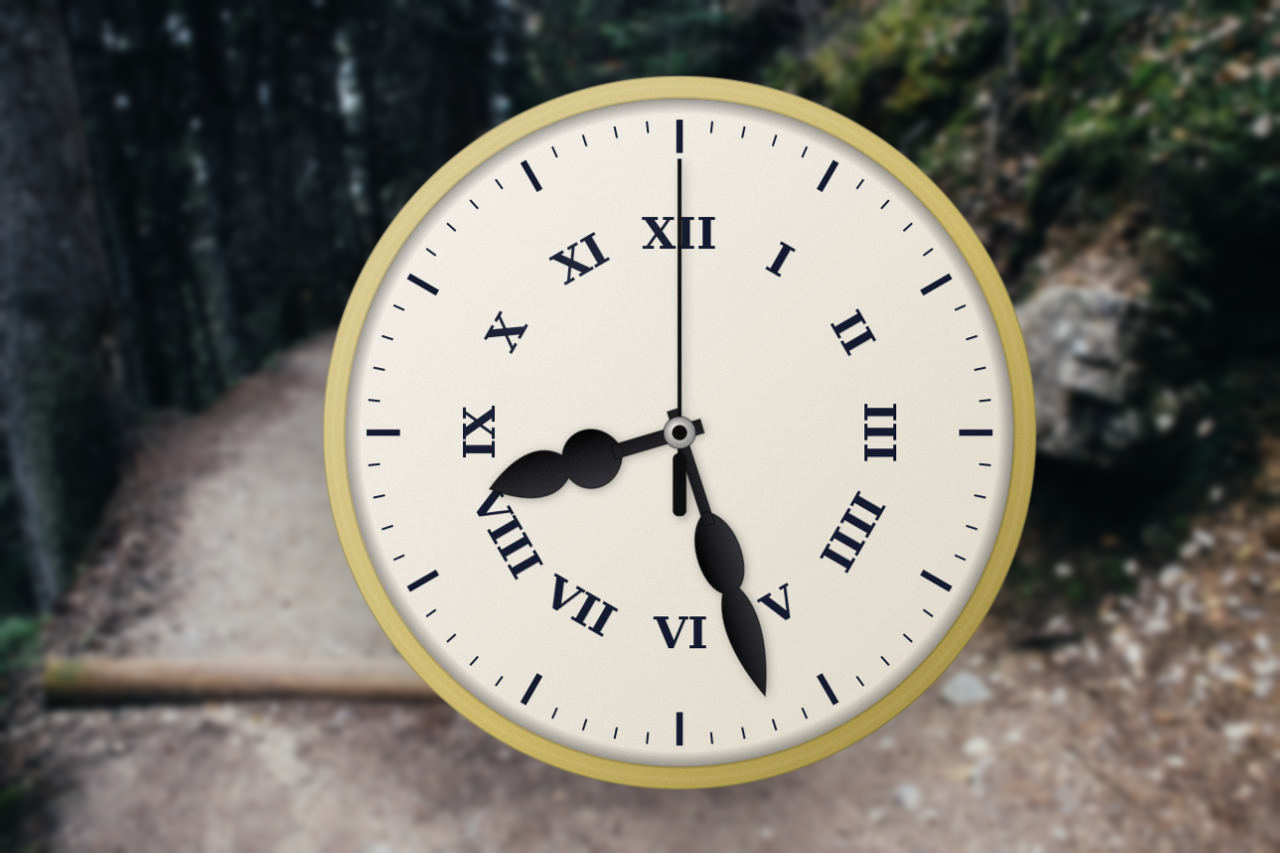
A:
8 h 27 min 00 s
